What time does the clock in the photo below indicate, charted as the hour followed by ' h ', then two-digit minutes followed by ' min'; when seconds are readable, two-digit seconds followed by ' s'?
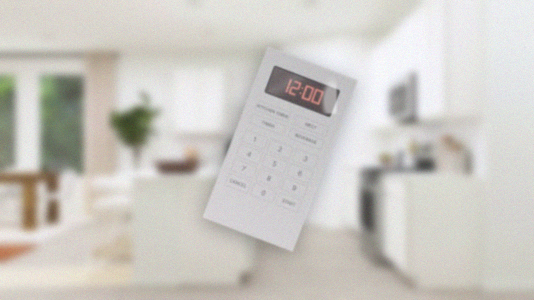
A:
12 h 00 min
